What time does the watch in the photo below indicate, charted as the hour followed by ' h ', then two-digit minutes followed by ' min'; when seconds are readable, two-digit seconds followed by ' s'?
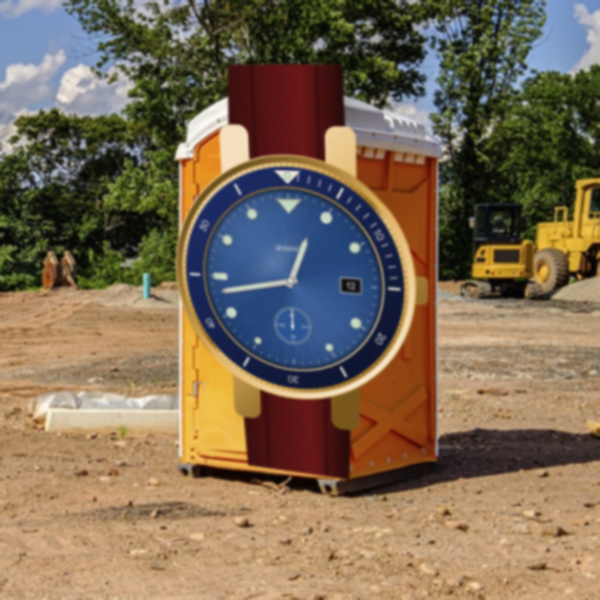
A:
12 h 43 min
